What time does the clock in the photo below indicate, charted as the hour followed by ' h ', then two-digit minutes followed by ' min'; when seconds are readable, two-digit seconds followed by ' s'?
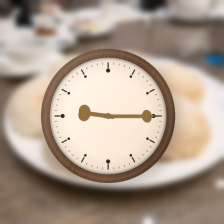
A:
9 h 15 min
